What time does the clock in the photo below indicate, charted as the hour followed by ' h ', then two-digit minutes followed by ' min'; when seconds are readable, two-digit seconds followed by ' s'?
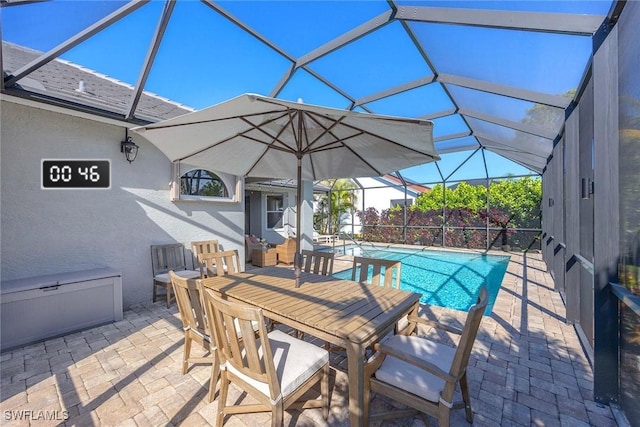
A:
0 h 46 min
